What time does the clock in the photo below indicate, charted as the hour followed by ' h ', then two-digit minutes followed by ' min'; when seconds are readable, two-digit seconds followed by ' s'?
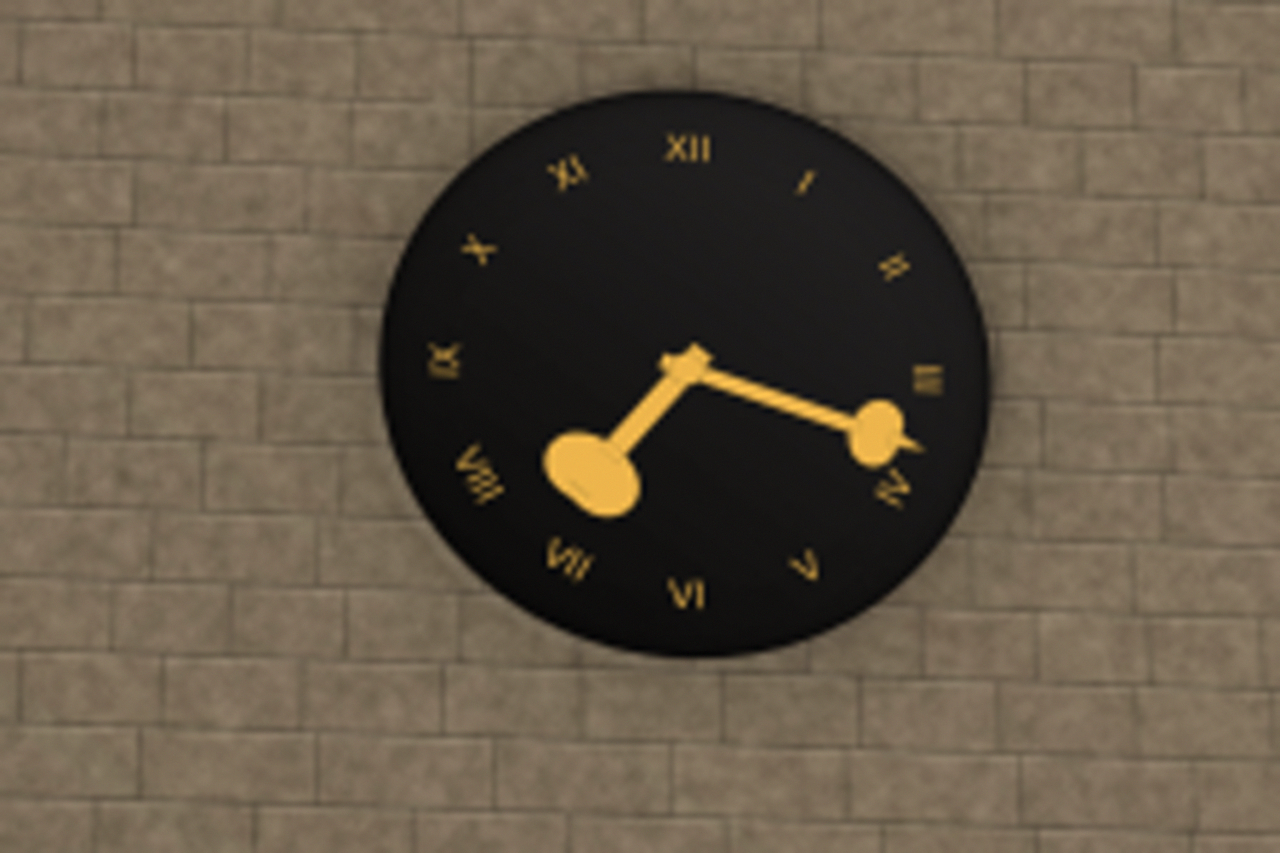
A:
7 h 18 min
